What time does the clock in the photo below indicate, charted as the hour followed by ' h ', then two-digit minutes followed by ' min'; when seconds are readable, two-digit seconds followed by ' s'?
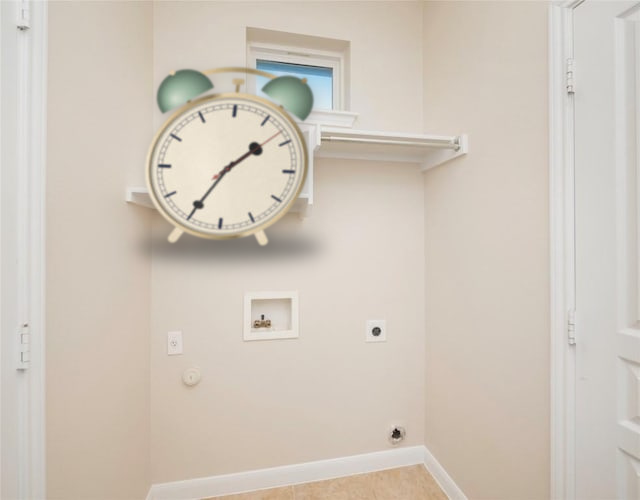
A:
1 h 35 min 08 s
